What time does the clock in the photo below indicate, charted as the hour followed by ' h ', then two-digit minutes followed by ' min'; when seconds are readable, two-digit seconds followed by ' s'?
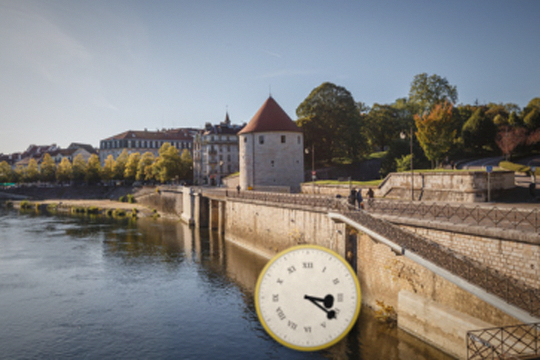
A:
3 h 21 min
